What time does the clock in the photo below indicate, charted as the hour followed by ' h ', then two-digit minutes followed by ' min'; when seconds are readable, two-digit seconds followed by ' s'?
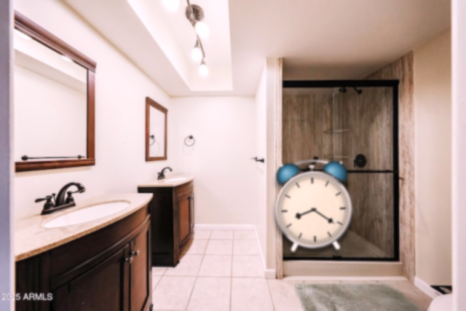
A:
8 h 21 min
